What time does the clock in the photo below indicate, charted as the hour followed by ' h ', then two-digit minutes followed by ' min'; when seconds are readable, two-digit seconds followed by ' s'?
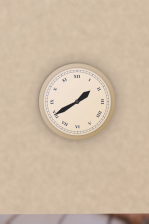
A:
1 h 40 min
